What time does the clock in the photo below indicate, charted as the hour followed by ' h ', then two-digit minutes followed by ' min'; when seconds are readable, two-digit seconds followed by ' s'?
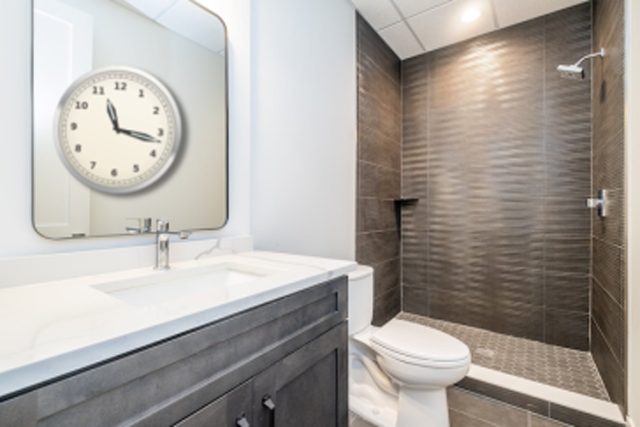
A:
11 h 17 min
